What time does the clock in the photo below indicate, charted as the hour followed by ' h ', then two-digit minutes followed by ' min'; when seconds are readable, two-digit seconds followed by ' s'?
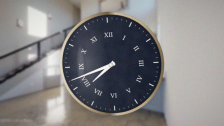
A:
7 h 42 min
